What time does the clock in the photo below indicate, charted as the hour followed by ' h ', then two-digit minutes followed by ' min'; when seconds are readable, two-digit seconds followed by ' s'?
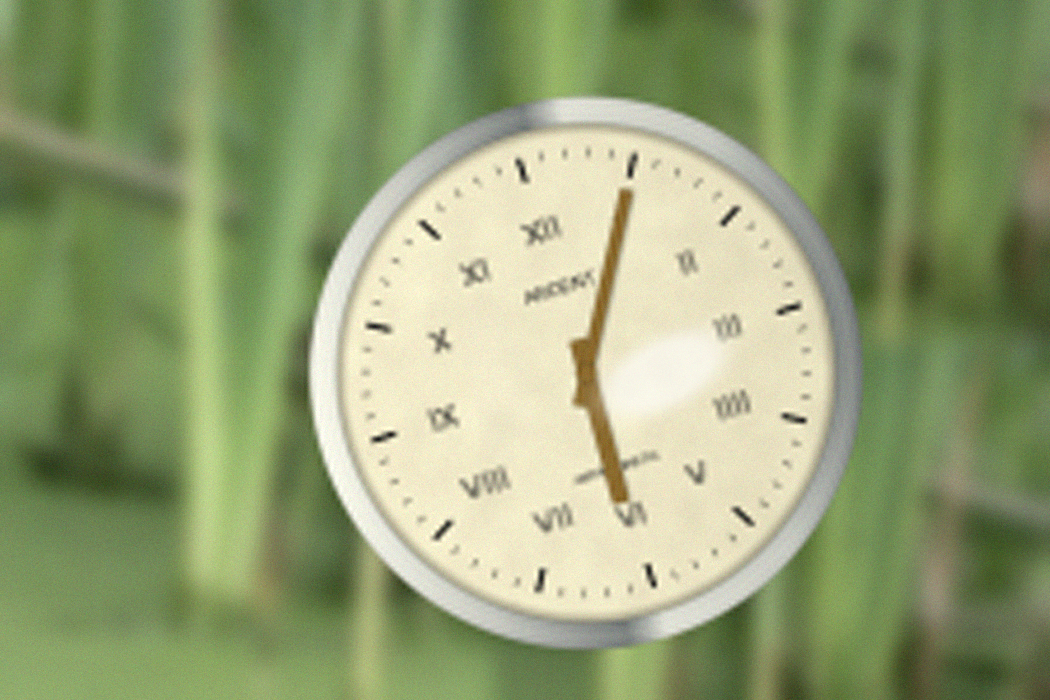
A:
6 h 05 min
